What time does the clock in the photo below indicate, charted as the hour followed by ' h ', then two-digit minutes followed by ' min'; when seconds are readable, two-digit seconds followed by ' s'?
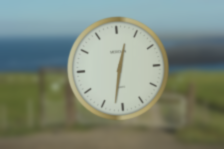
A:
12 h 32 min
